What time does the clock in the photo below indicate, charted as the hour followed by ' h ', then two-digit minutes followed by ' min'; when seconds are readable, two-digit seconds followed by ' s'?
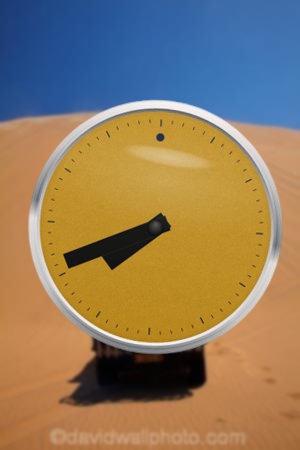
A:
7 h 41 min
